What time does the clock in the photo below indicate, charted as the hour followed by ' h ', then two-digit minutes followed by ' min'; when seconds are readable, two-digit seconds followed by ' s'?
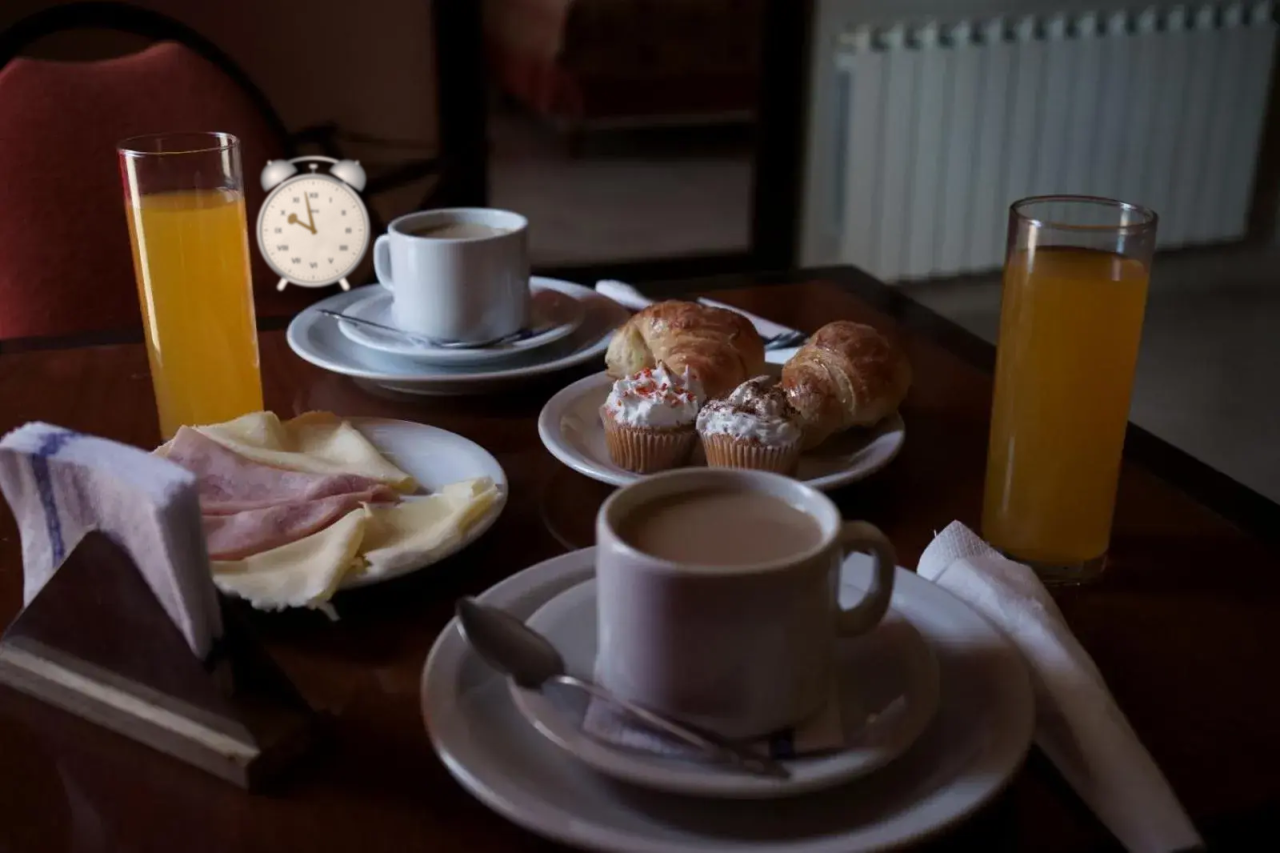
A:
9 h 58 min
